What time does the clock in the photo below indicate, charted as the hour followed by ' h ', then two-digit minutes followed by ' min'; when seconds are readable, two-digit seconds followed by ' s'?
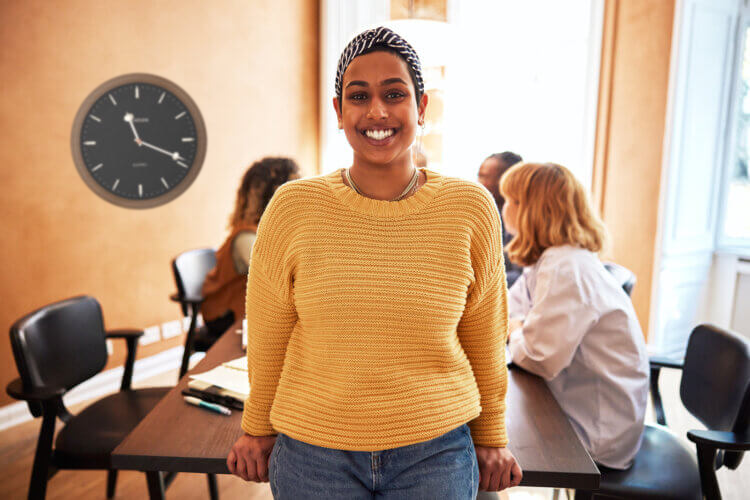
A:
11 h 19 min
